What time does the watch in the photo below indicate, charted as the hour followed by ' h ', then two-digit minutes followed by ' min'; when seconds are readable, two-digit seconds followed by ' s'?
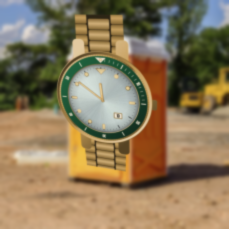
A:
11 h 51 min
